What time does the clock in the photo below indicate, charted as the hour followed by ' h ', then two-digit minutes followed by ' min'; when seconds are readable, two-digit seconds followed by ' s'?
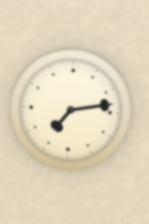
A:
7 h 13 min
